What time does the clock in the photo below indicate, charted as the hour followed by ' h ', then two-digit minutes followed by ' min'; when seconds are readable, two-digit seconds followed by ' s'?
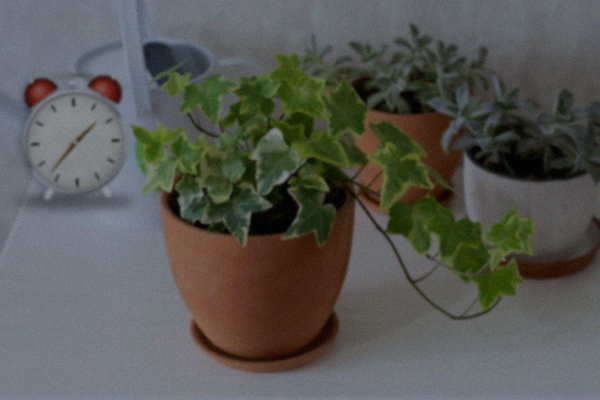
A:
1 h 37 min
